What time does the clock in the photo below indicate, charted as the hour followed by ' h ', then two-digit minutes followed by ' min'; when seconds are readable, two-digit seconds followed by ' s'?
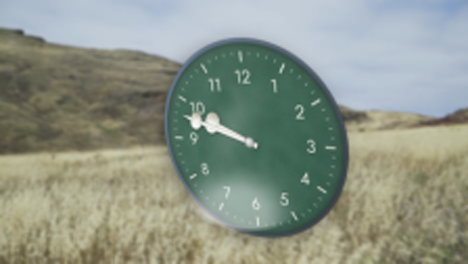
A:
9 h 48 min
